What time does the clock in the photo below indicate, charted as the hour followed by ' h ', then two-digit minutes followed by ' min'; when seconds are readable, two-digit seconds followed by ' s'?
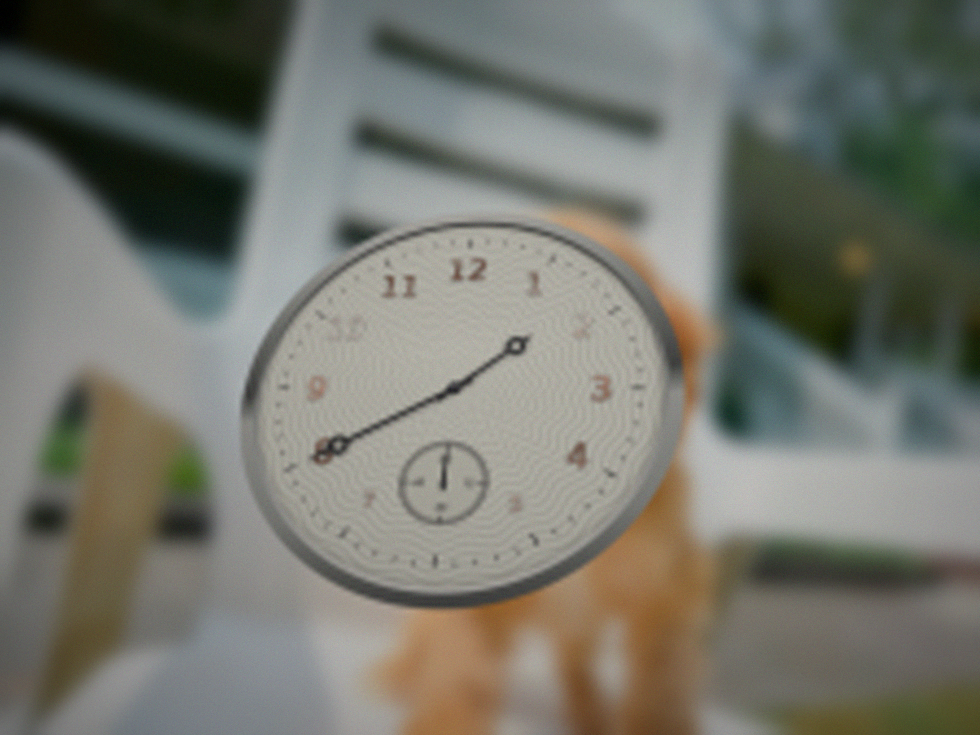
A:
1 h 40 min
